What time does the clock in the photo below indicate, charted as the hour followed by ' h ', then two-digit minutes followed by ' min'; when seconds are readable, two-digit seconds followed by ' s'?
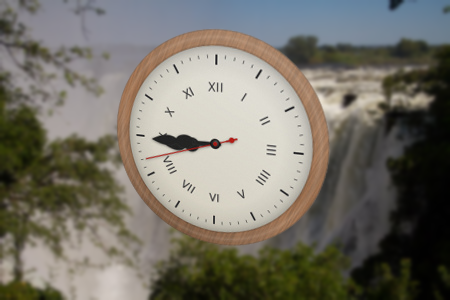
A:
8 h 44 min 42 s
